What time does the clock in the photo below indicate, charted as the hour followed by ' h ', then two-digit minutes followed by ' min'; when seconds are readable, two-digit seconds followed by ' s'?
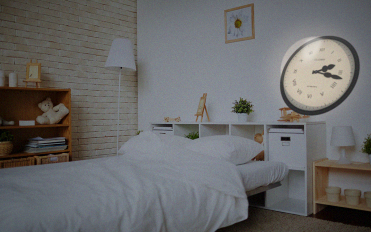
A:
2 h 17 min
